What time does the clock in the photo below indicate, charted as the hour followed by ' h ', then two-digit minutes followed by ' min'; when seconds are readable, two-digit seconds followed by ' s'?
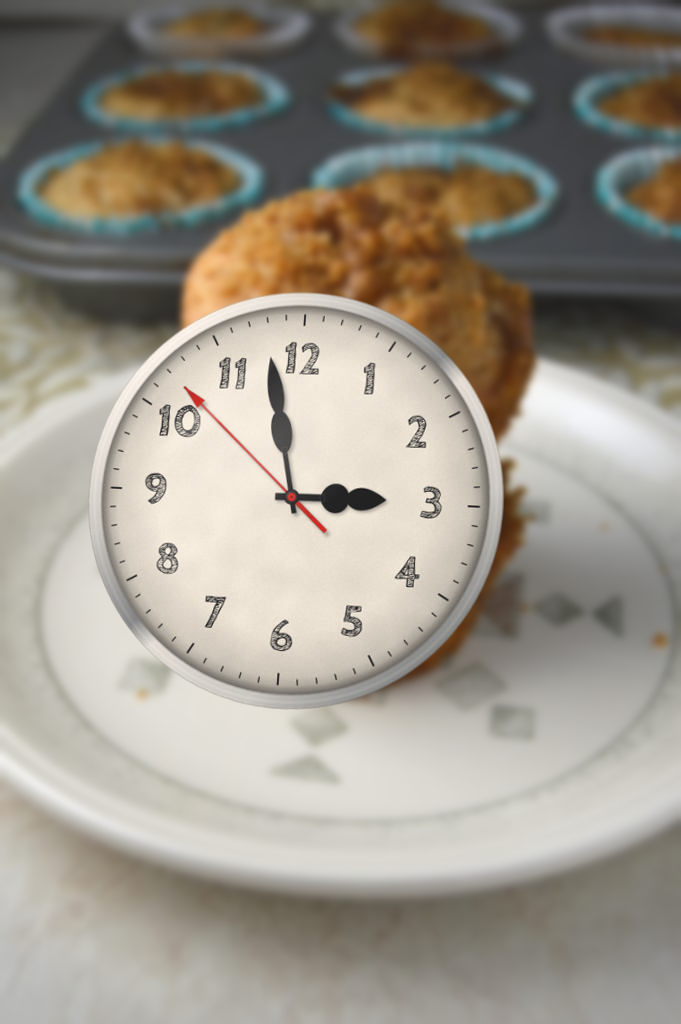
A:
2 h 57 min 52 s
